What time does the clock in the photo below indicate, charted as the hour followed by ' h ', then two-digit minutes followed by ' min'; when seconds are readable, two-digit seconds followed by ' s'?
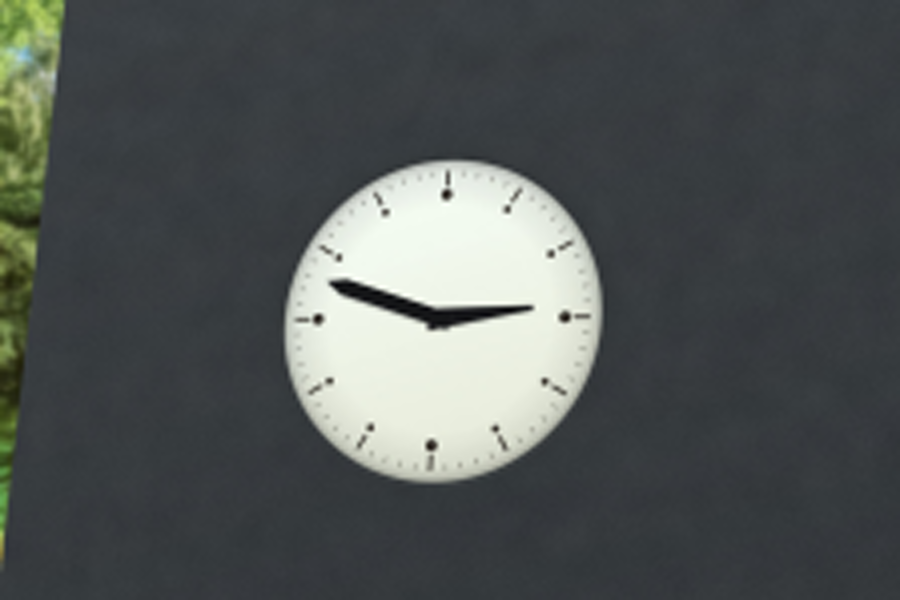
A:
2 h 48 min
